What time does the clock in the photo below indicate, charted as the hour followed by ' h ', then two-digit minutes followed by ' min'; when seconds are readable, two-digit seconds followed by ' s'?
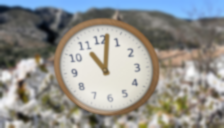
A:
11 h 02 min
